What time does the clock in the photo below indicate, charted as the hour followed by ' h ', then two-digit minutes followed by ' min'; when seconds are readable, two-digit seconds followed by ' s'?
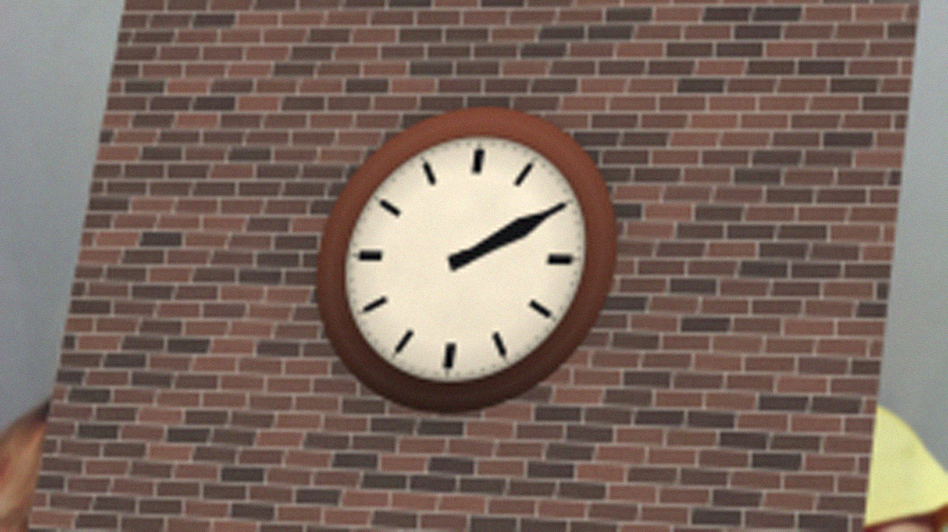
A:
2 h 10 min
